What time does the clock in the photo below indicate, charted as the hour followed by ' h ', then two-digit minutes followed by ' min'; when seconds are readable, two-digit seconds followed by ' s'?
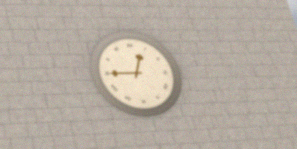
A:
12 h 45 min
